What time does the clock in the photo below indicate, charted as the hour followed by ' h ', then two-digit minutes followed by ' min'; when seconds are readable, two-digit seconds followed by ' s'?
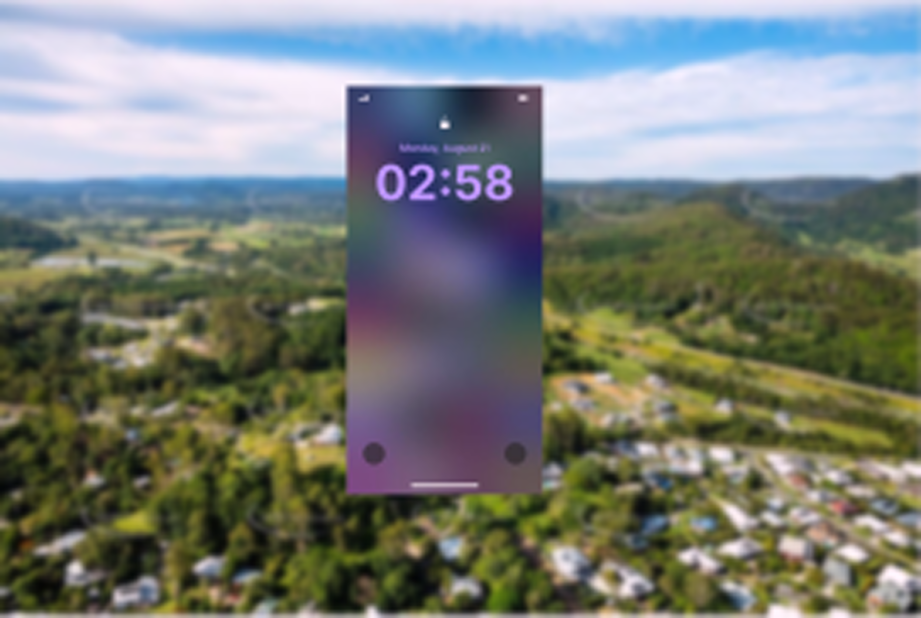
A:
2 h 58 min
